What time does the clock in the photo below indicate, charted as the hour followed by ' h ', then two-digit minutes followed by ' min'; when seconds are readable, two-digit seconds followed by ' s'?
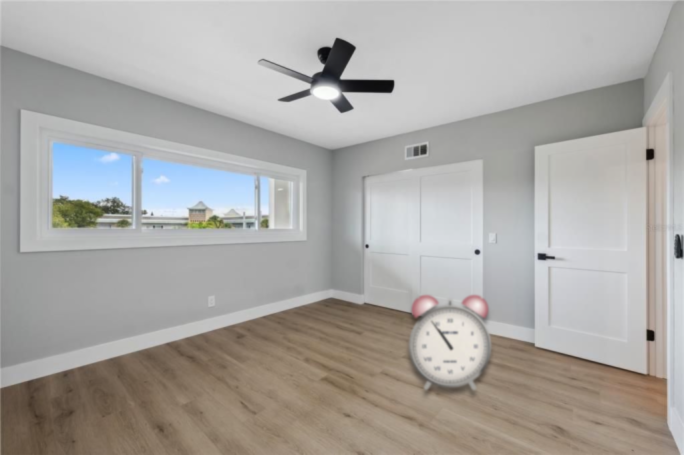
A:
10 h 54 min
